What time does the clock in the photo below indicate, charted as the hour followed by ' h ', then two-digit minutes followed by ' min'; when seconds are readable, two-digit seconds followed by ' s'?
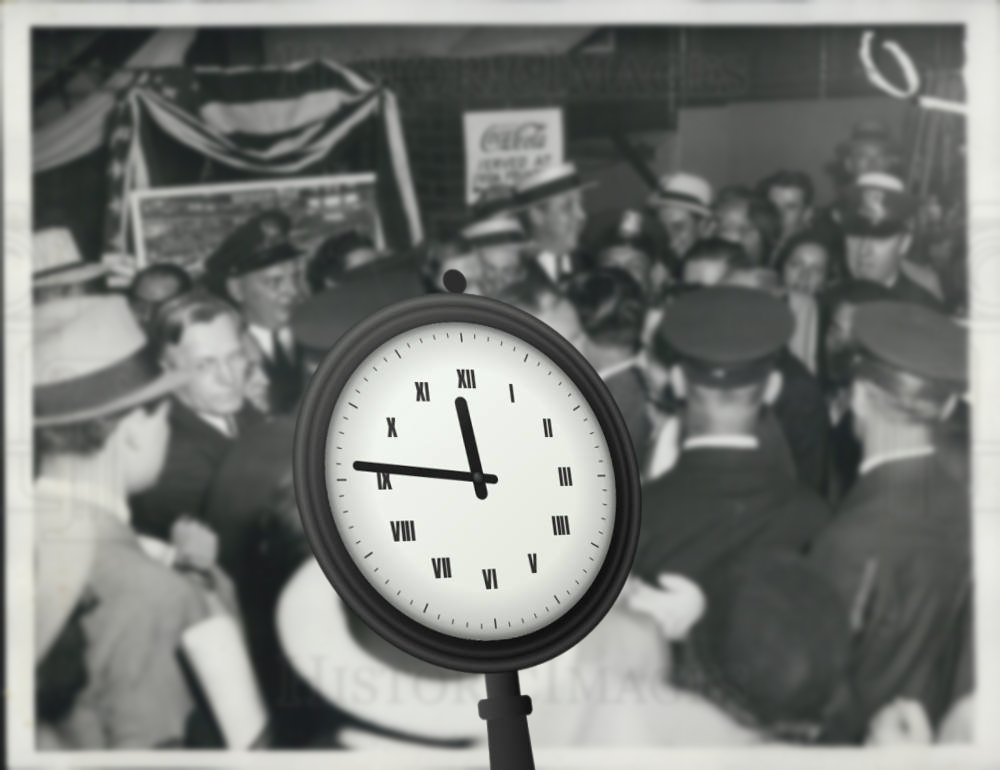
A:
11 h 46 min
